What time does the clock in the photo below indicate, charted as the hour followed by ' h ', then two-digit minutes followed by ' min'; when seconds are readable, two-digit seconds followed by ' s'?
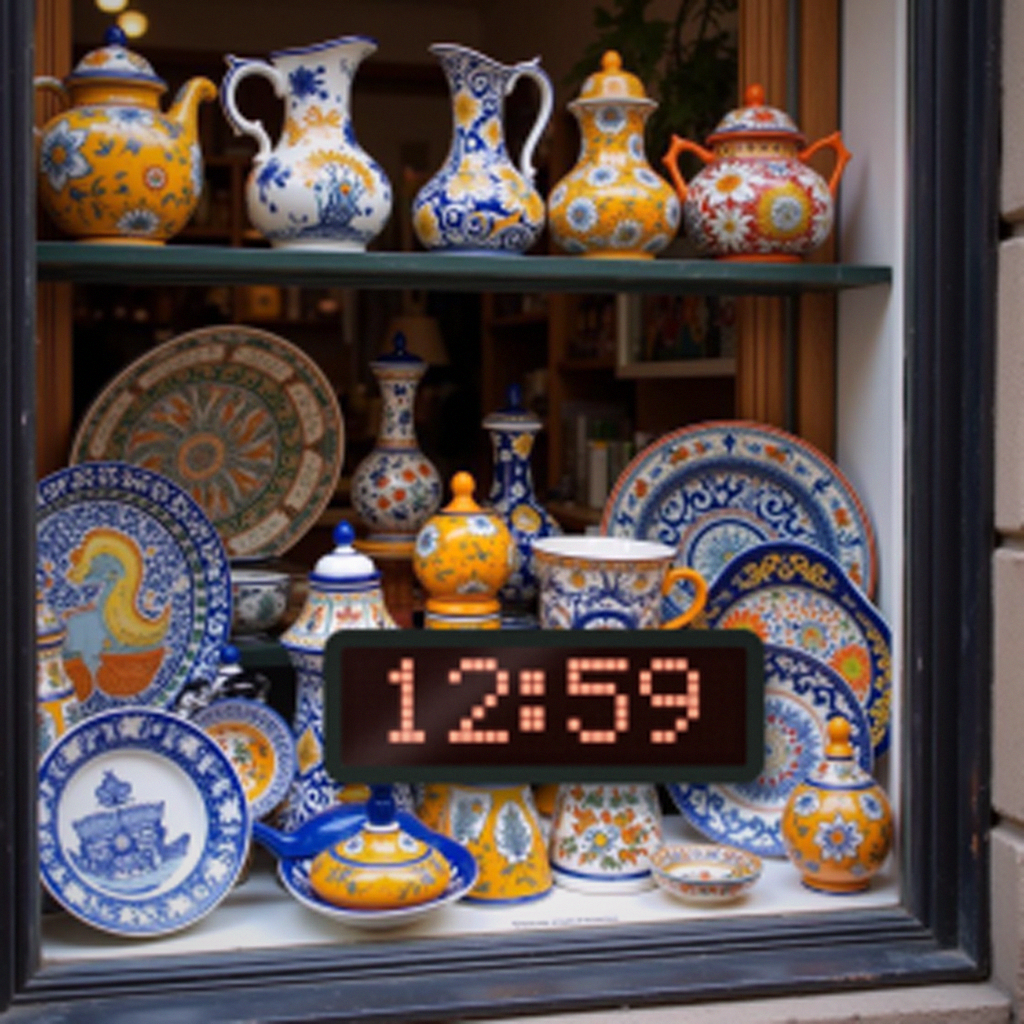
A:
12 h 59 min
